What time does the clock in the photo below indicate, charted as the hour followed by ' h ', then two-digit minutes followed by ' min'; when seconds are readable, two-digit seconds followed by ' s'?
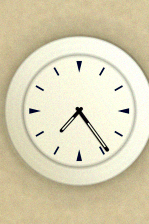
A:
7 h 24 min
